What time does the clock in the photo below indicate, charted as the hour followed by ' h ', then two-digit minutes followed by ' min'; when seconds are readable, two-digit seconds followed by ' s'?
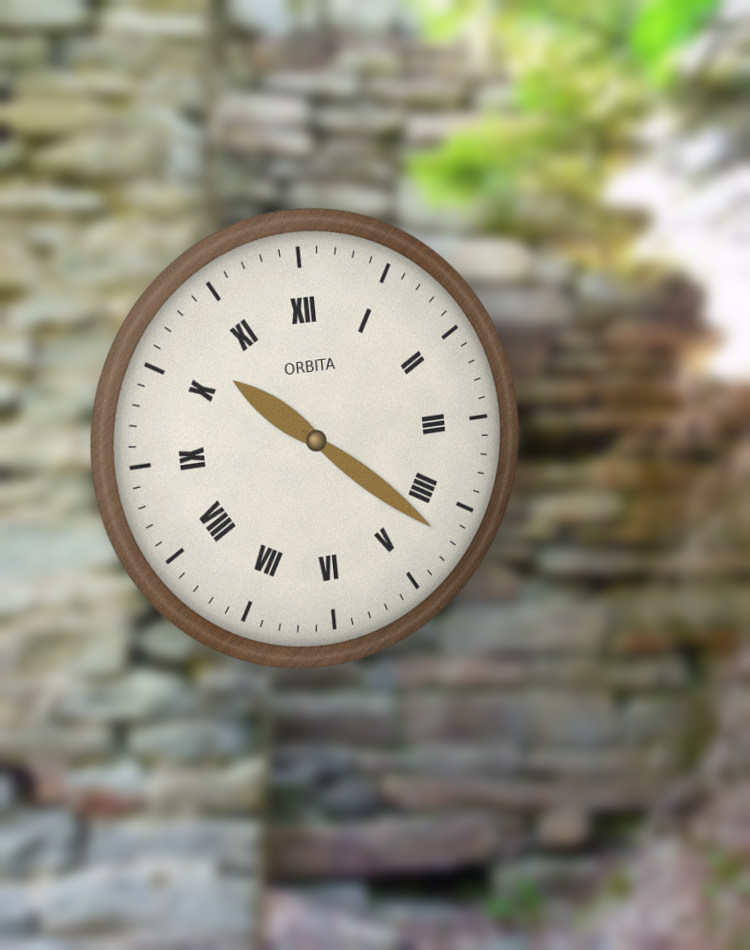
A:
10 h 22 min
